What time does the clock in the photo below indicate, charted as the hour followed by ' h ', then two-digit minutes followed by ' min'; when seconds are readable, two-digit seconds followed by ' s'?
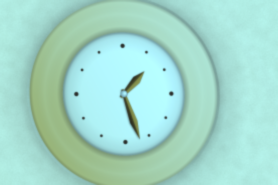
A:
1 h 27 min
